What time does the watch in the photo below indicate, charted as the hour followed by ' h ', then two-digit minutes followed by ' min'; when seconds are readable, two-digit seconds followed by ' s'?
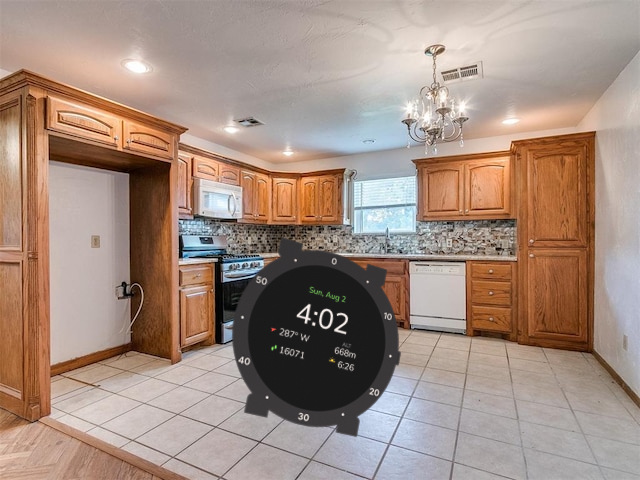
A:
4 h 02 min
